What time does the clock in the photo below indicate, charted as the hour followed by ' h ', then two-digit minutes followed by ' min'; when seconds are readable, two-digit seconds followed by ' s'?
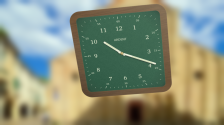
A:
10 h 19 min
